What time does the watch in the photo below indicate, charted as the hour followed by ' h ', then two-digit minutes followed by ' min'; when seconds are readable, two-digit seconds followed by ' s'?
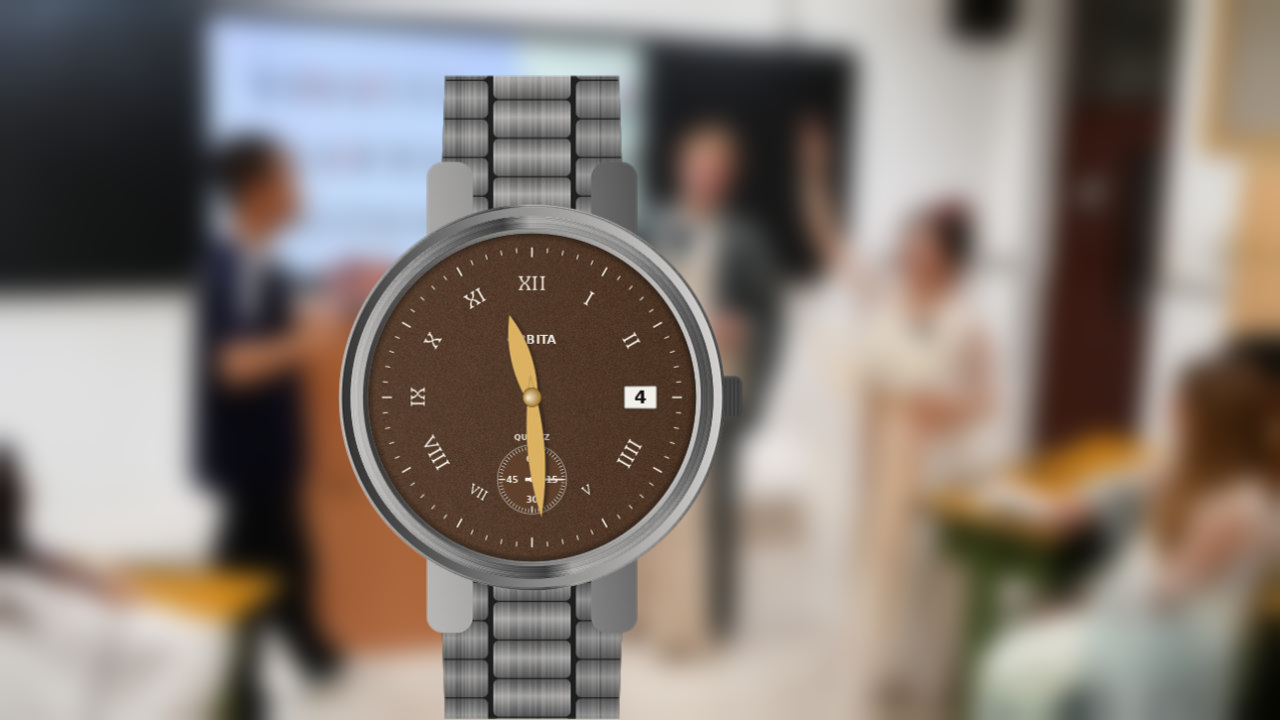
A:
11 h 29 min 15 s
